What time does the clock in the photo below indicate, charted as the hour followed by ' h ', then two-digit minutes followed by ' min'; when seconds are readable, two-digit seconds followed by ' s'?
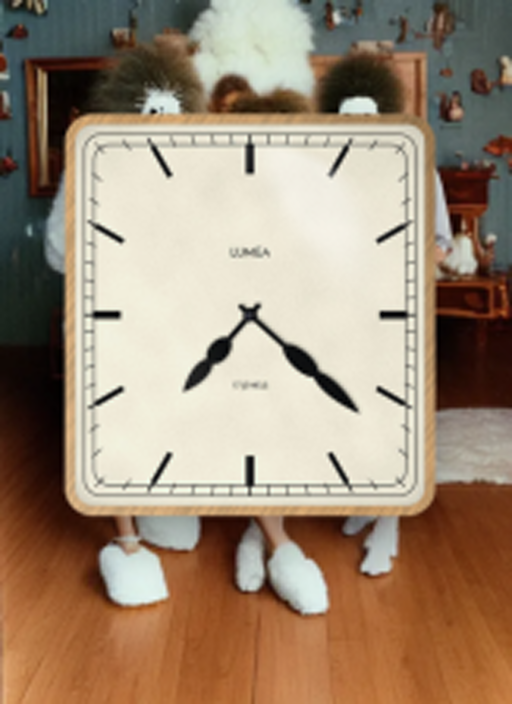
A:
7 h 22 min
